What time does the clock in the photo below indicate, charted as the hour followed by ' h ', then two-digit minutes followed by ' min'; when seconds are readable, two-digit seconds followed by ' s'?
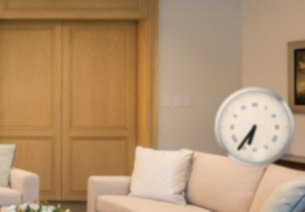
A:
6 h 36 min
